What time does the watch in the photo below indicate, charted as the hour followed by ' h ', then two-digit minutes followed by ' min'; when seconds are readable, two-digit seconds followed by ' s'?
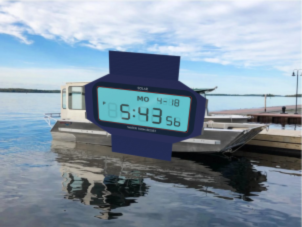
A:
5 h 43 min 56 s
